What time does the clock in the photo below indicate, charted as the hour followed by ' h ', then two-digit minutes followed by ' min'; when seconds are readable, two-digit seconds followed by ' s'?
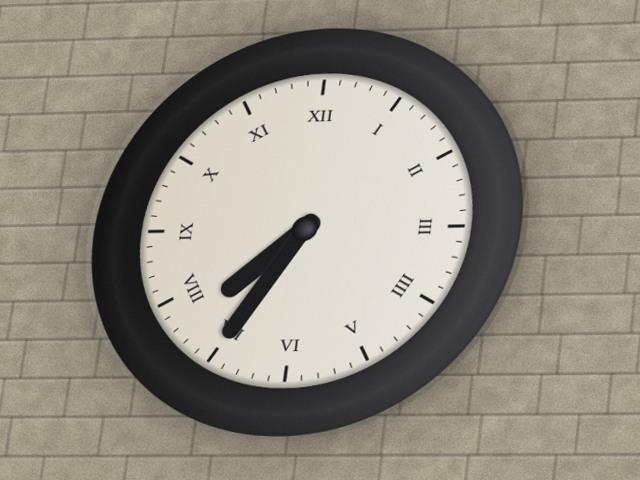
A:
7 h 35 min
